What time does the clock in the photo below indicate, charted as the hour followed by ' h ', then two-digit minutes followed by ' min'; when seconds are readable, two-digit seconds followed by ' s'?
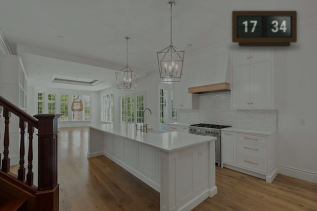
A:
17 h 34 min
